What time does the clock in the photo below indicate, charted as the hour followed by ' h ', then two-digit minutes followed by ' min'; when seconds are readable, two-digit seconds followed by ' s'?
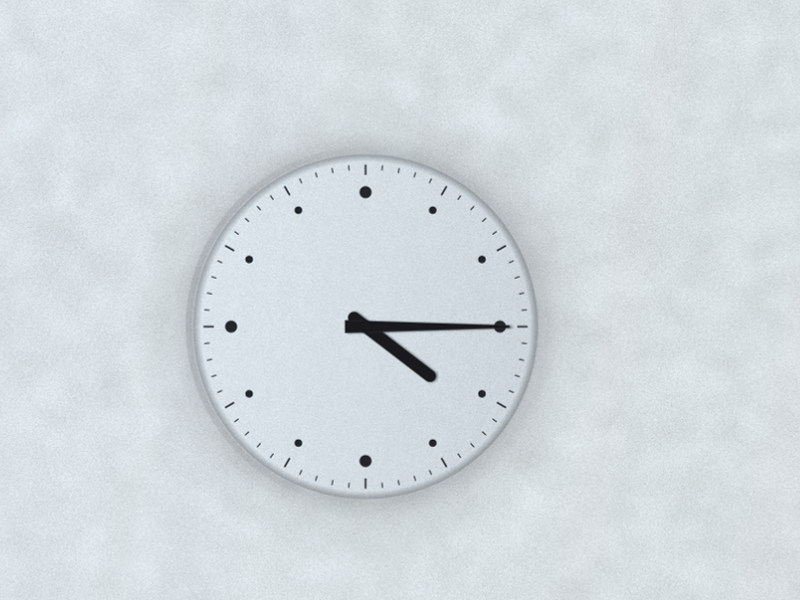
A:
4 h 15 min
